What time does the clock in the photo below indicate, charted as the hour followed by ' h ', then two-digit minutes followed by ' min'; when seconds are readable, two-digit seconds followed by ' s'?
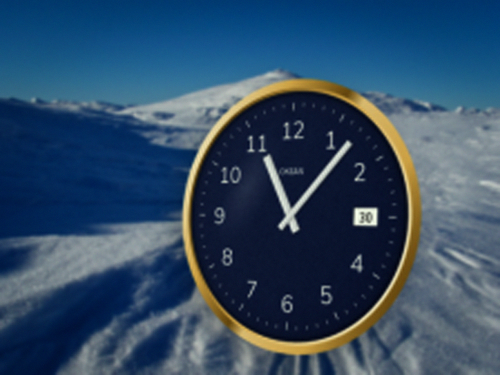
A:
11 h 07 min
